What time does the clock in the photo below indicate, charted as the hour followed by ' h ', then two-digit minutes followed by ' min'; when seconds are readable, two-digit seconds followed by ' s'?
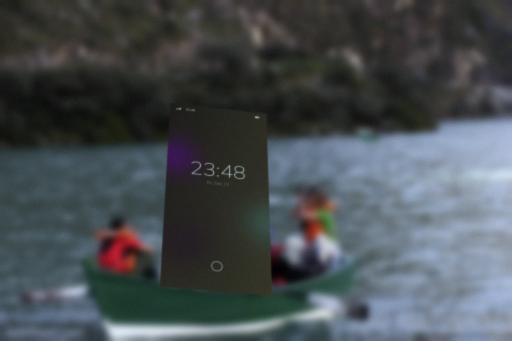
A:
23 h 48 min
